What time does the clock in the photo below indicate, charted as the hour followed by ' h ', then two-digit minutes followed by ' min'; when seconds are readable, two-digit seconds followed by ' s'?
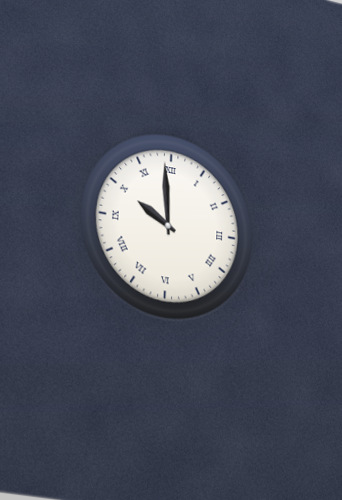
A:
9 h 59 min
